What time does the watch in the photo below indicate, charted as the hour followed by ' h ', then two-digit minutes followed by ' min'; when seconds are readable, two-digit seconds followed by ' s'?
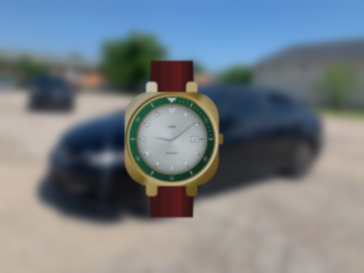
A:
9 h 09 min
